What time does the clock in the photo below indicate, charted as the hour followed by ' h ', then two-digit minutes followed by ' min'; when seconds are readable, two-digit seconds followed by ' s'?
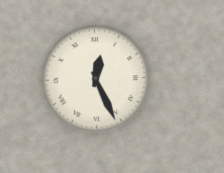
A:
12 h 26 min
